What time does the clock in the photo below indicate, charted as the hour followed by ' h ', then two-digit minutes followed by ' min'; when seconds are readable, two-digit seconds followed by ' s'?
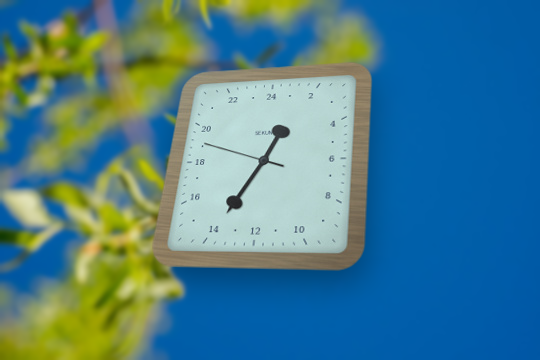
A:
1 h 34 min 48 s
